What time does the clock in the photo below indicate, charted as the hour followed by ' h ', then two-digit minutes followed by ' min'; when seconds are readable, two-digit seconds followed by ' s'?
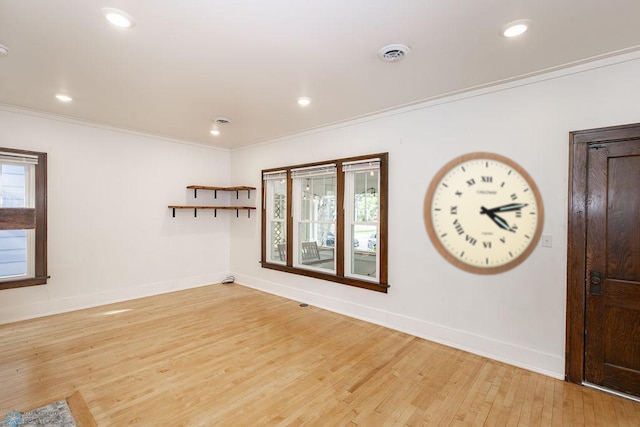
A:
4 h 13 min
